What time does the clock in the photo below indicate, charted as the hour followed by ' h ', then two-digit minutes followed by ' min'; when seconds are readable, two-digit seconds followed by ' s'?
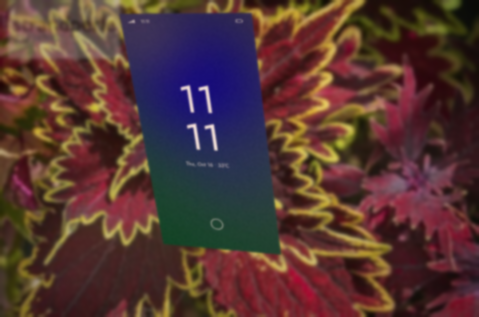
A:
11 h 11 min
